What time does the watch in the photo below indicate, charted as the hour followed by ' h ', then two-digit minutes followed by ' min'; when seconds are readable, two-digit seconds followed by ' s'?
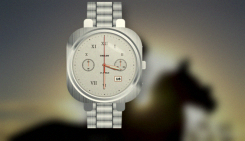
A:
3 h 30 min
